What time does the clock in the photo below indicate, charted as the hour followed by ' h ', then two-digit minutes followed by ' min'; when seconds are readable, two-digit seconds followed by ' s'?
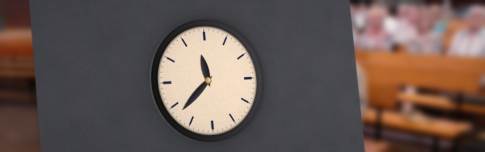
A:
11 h 38 min
